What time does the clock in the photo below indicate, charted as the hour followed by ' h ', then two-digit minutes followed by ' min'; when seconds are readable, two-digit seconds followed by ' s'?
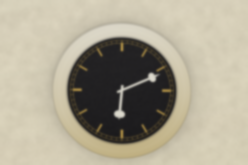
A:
6 h 11 min
